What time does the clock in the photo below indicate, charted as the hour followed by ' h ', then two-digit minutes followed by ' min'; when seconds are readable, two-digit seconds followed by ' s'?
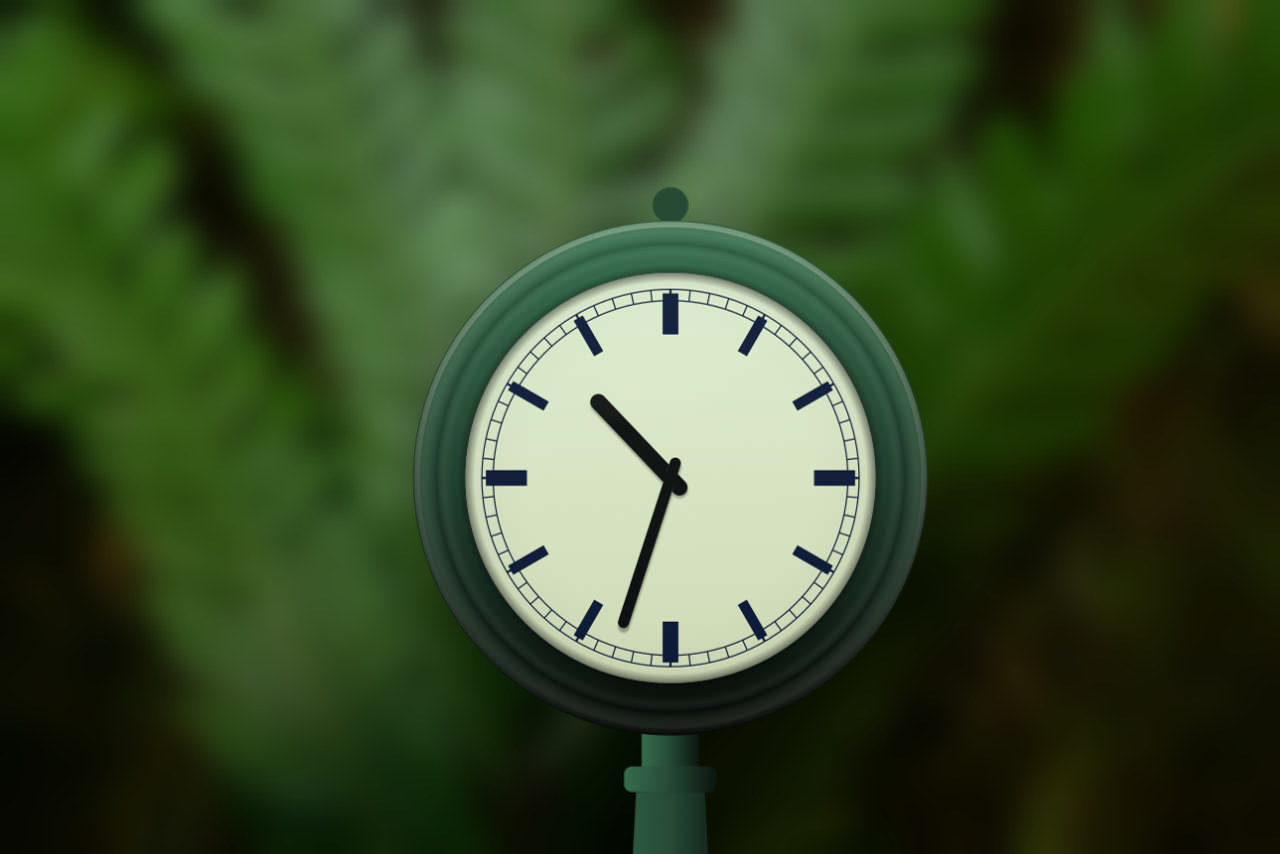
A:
10 h 33 min
